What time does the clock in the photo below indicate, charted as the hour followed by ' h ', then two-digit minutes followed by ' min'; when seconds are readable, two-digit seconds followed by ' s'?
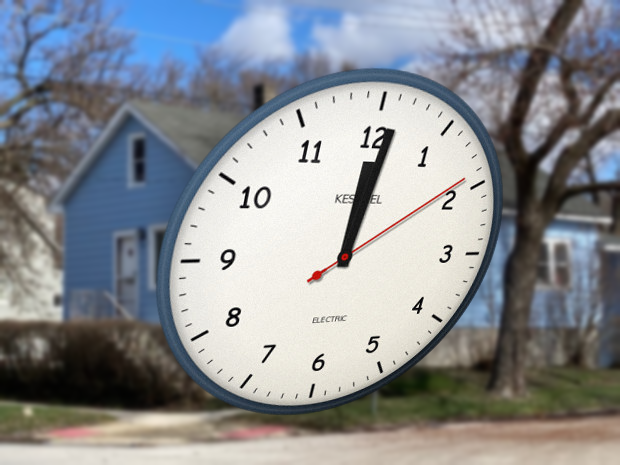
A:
12 h 01 min 09 s
